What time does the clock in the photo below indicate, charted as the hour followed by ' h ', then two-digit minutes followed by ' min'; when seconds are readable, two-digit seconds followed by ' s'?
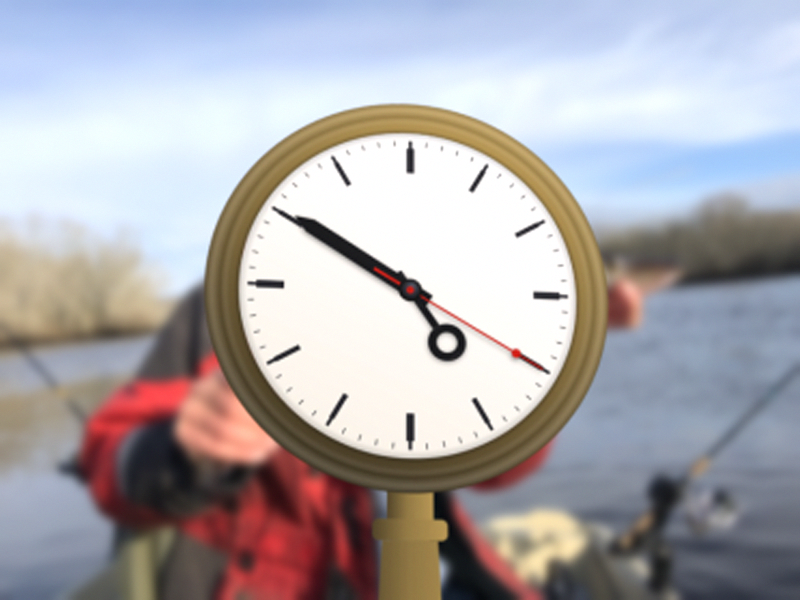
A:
4 h 50 min 20 s
